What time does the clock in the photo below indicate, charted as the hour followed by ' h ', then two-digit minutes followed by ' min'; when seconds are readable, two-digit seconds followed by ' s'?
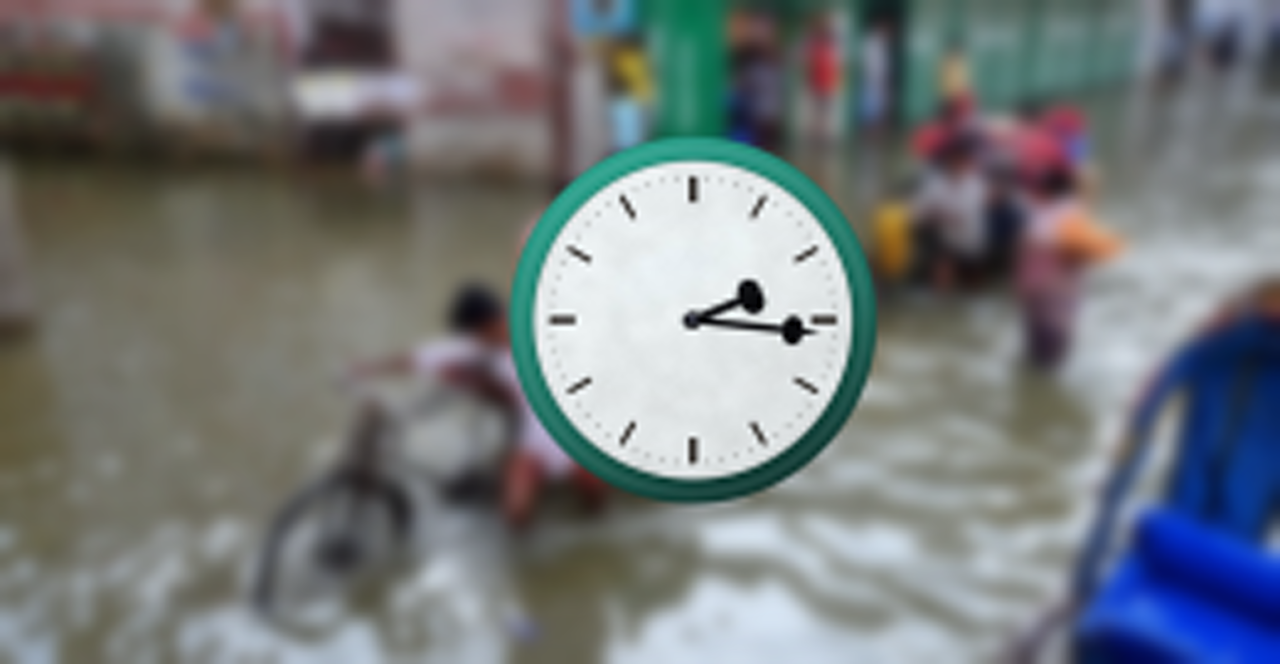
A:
2 h 16 min
